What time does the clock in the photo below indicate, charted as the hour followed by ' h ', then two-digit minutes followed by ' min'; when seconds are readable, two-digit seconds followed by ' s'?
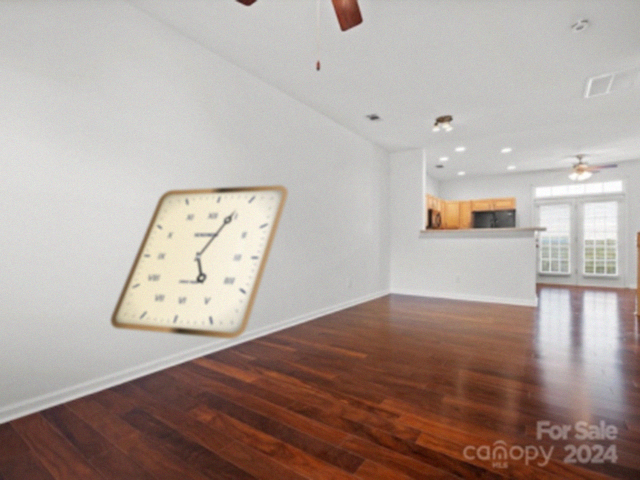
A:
5 h 04 min
